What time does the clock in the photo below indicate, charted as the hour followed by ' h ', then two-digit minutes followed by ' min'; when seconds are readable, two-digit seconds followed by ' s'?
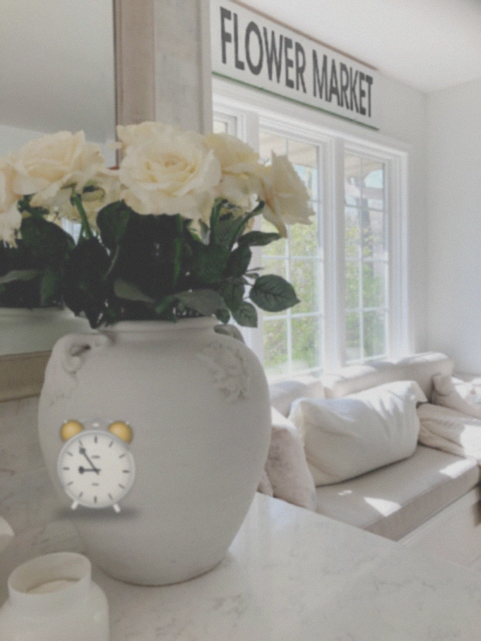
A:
8 h 54 min
